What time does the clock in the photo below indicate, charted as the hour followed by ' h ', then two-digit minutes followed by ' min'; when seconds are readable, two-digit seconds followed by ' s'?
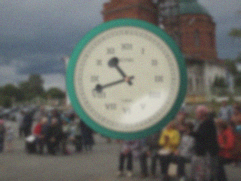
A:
10 h 42 min
